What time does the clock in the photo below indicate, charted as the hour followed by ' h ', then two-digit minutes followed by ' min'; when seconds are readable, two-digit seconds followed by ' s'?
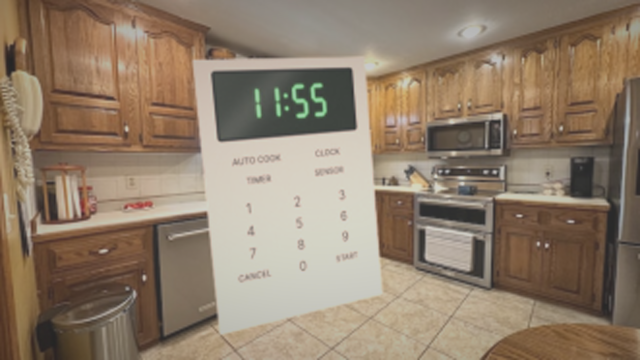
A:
11 h 55 min
